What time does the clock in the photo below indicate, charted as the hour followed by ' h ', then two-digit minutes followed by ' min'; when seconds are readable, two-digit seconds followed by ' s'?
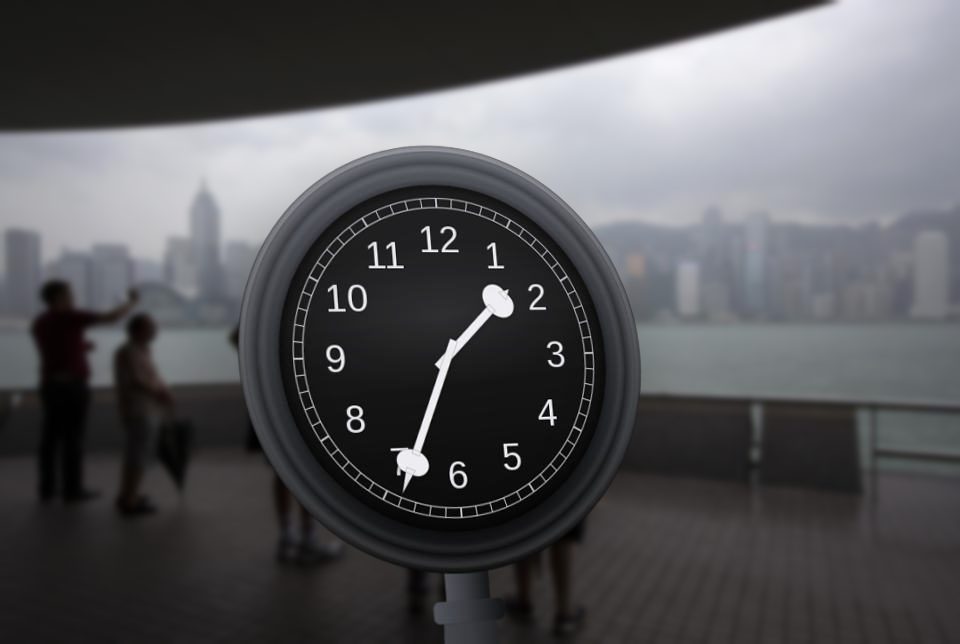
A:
1 h 34 min
